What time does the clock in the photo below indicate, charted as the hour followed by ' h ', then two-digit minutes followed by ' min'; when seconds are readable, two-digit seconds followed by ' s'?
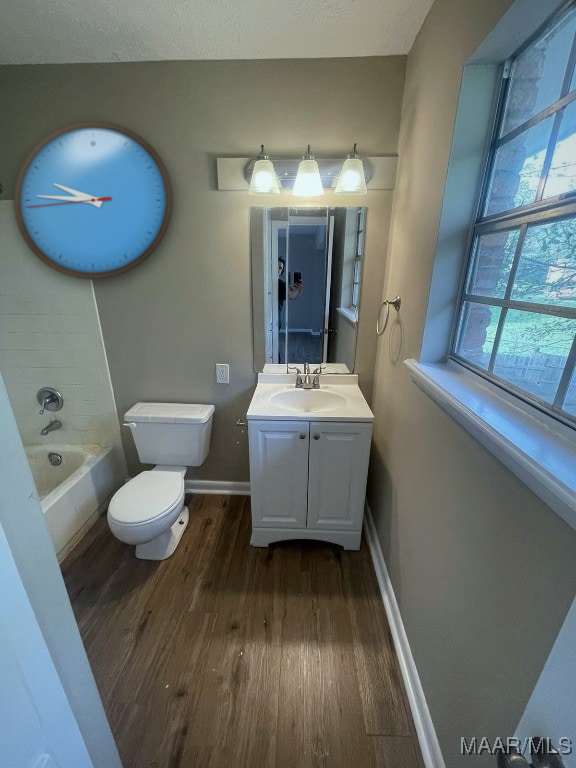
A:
9 h 45 min 44 s
